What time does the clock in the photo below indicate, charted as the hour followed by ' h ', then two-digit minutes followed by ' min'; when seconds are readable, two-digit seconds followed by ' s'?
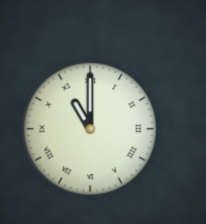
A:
11 h 00 min
